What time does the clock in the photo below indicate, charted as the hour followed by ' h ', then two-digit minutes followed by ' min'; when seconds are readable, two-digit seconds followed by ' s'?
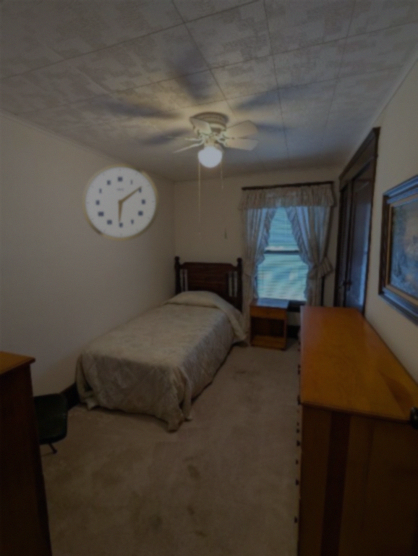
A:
6 h 09 min
